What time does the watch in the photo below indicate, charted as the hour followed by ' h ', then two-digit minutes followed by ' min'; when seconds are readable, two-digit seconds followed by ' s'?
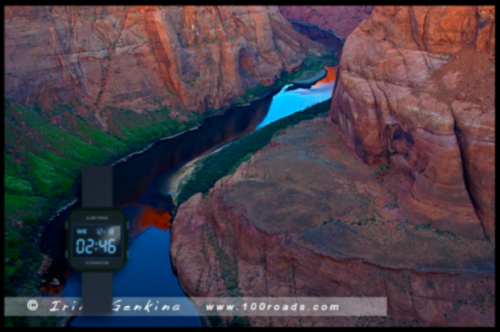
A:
2 h 46 min
